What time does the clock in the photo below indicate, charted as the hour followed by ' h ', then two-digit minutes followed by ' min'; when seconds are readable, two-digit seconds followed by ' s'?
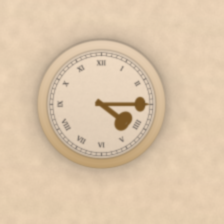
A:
4 h 15 min
